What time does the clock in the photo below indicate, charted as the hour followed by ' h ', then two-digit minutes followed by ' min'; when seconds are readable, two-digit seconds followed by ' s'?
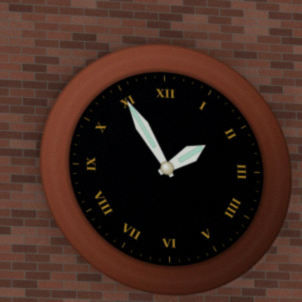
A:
1 h 55 min
